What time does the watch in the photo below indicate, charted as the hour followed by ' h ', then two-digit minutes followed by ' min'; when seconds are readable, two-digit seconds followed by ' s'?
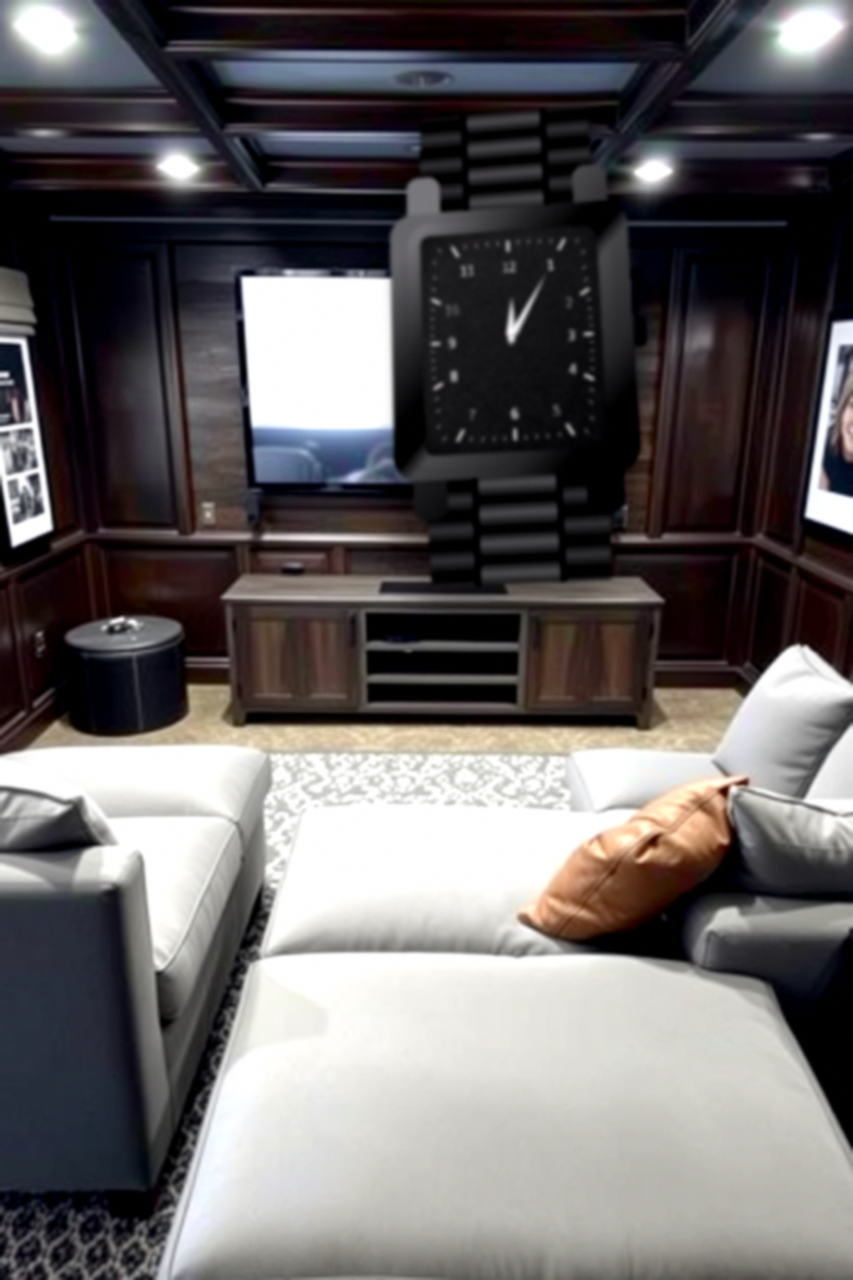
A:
12 h 05 min
